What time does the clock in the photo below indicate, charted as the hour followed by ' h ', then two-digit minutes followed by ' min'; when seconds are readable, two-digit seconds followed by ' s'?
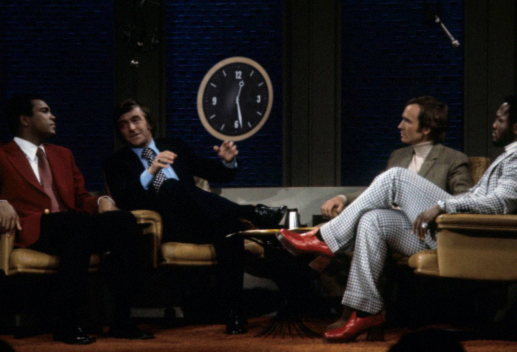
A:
12 h 28 min
